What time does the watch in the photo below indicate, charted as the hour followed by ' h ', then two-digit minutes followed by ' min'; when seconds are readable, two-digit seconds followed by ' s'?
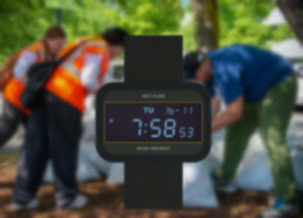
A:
7 h 58 min
